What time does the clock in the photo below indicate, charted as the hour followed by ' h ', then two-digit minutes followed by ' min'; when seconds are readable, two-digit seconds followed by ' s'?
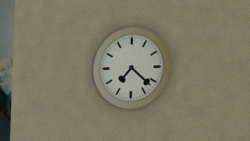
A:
7 h 22 min
